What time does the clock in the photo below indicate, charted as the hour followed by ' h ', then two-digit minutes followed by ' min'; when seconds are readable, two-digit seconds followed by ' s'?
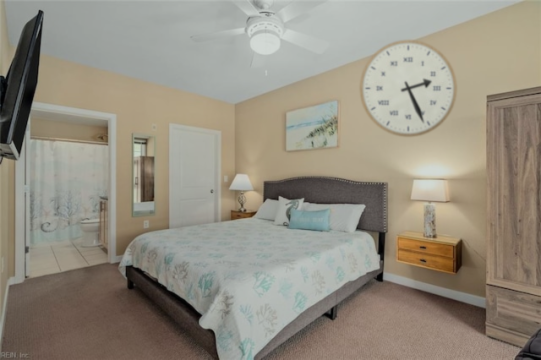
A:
2 h 26 min
